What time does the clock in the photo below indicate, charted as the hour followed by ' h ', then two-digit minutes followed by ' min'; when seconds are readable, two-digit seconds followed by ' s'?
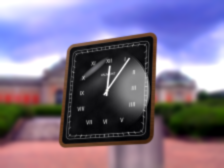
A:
12 h 06 min
